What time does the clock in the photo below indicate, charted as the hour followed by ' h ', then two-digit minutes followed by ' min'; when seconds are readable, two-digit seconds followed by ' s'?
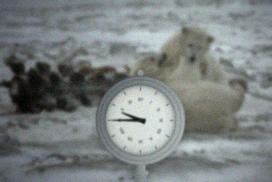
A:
9 h 45 min
